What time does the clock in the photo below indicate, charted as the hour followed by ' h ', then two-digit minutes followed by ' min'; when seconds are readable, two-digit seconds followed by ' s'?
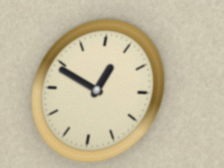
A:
12 h 49 min
